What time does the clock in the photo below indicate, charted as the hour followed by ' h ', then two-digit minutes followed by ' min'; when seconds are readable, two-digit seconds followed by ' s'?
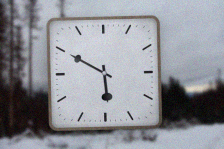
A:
5 h 50 min
